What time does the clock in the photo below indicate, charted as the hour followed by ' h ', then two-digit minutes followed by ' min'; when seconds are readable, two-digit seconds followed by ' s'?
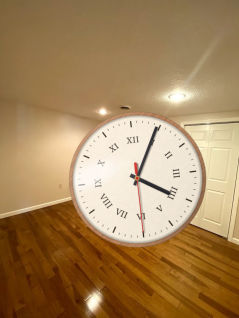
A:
4 h 04 min 30 s
